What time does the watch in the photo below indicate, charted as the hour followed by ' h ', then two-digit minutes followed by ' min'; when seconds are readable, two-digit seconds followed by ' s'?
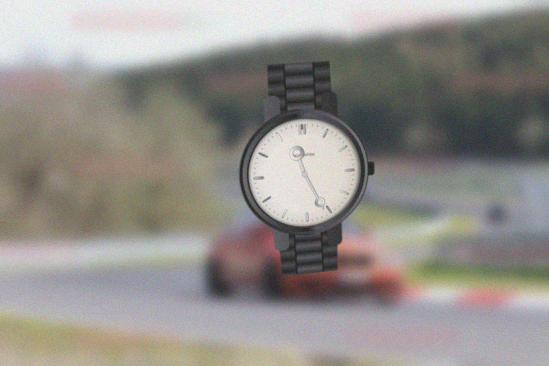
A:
11 h 26 min
